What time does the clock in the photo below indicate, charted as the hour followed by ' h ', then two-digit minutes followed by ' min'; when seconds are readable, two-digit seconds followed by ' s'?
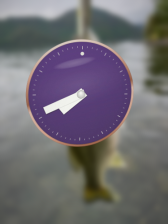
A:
7 h 41 min
